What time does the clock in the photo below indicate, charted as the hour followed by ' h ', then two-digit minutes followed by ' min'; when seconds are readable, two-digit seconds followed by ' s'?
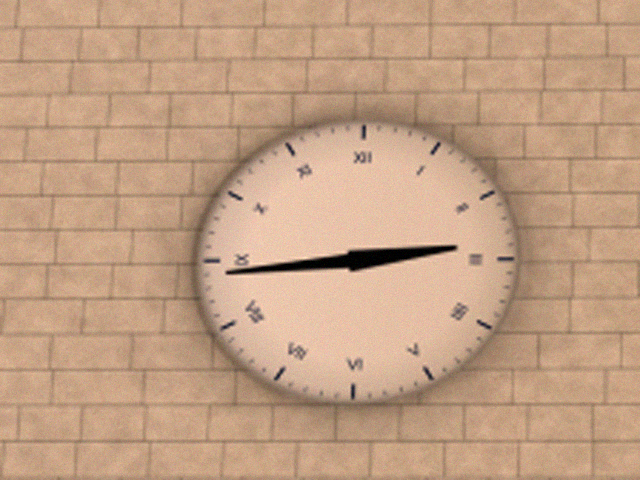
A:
2 h 44 min
